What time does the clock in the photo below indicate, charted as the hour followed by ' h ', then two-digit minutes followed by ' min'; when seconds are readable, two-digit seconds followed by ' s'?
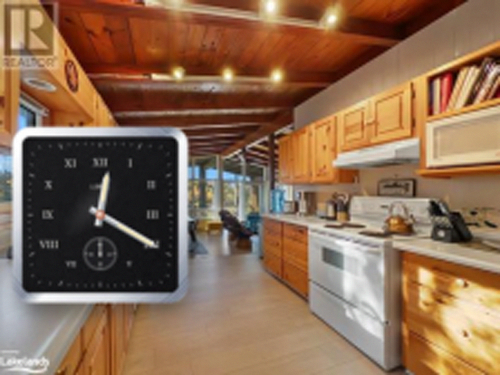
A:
12 h 20 min
